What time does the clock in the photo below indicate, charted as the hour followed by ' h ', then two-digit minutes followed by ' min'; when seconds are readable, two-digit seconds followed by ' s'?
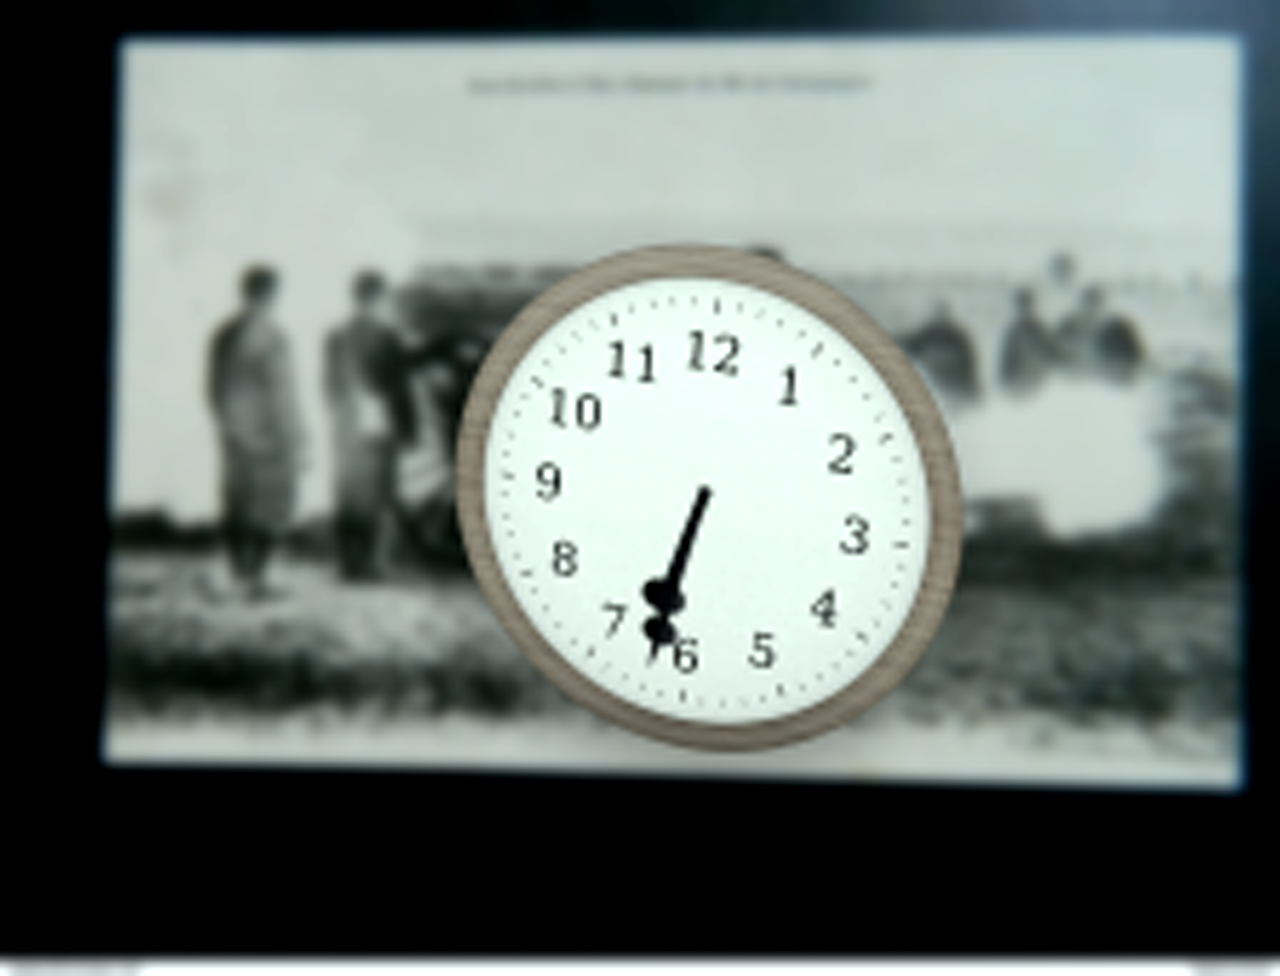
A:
6 h 32 min
